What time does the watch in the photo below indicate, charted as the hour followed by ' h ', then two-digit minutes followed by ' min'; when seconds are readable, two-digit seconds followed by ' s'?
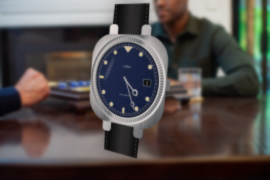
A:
4 h 26 min
